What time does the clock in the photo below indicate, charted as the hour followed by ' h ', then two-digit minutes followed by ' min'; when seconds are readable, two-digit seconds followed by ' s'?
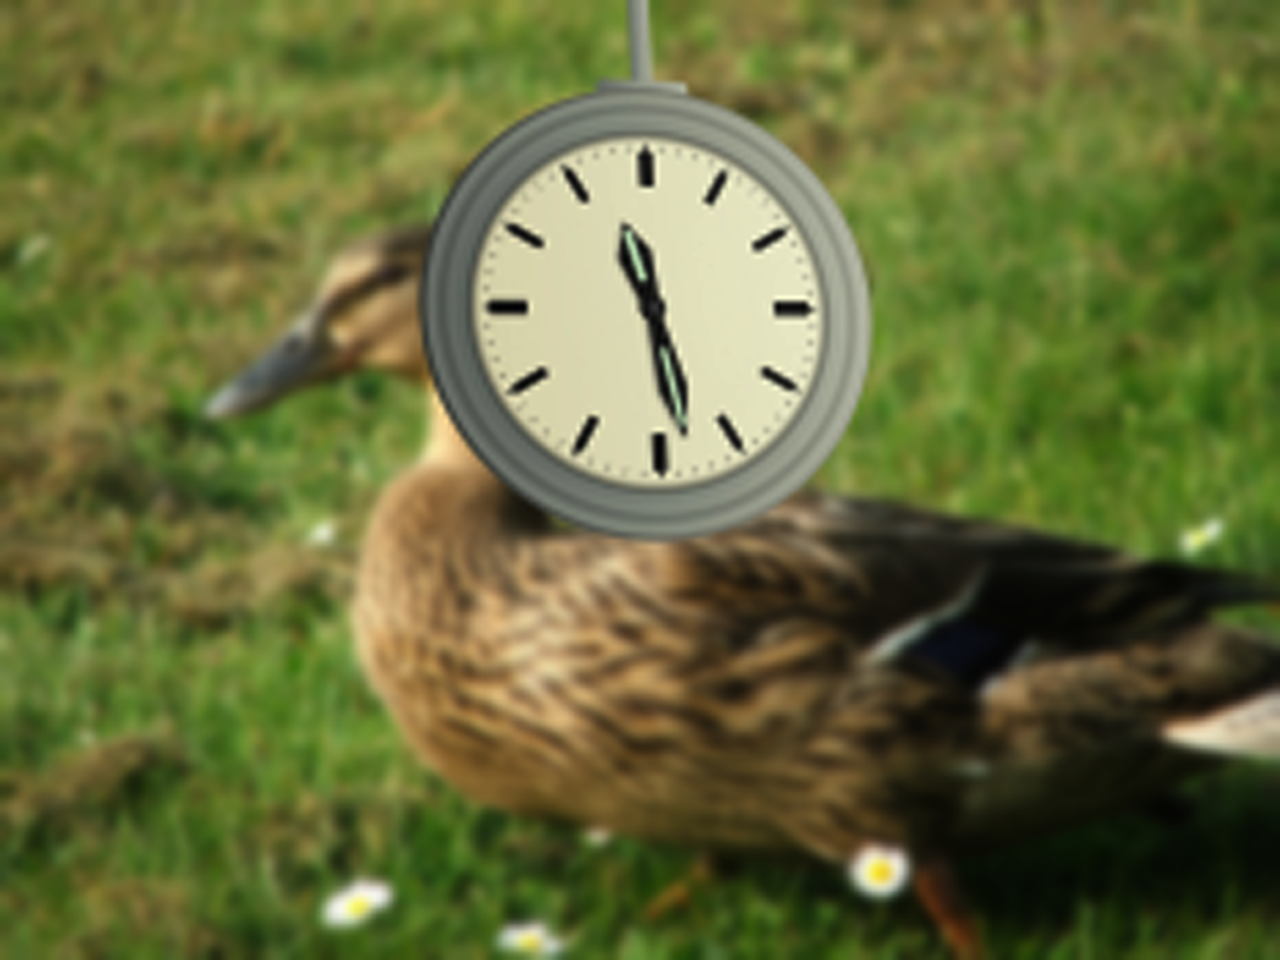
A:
11 h 28 min
